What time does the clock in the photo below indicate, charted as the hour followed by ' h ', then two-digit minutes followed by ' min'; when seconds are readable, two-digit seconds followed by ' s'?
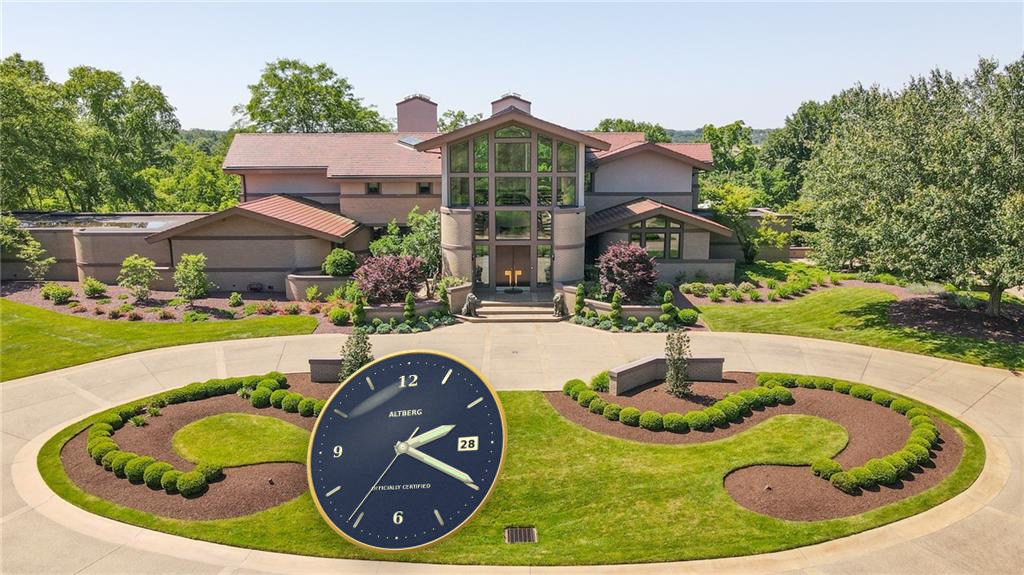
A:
2 h 19 min 36 s
